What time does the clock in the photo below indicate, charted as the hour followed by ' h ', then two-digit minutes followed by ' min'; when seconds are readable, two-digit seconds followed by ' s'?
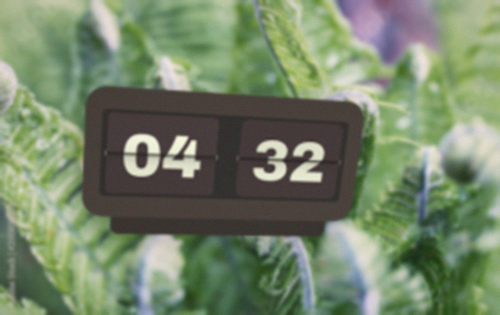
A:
4 h 32 min
